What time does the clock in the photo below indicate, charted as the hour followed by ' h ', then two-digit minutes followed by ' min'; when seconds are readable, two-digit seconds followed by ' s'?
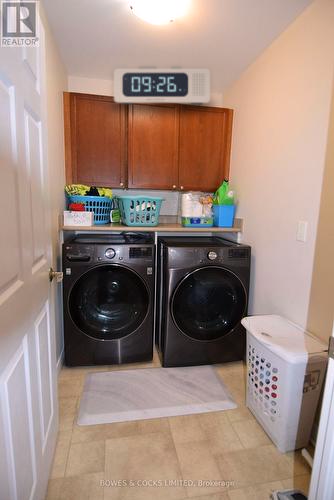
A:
9 h 26 min
